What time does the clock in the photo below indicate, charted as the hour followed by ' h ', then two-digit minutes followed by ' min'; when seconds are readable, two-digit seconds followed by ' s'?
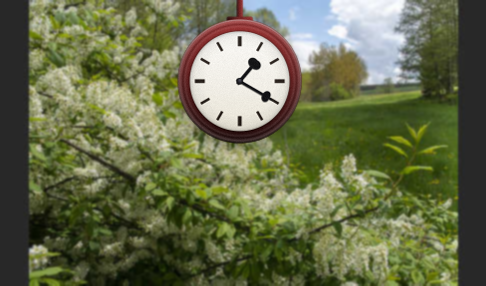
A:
1 h 20 min
